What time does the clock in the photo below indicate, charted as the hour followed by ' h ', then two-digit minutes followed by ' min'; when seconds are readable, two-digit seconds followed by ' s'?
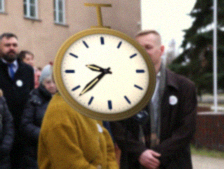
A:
9 h 38 min
